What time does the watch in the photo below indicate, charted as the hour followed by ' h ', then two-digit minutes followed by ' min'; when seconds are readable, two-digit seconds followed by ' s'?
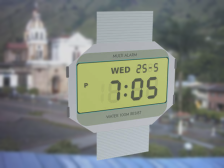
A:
7 h 05 min
